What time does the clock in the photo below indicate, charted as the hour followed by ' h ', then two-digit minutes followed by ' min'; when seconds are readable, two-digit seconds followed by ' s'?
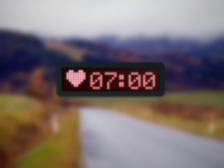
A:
7 h 00 min
